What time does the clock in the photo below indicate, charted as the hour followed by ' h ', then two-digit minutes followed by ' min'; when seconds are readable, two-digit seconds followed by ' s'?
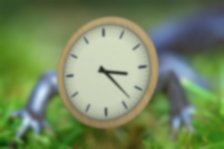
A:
3 h 23 min
